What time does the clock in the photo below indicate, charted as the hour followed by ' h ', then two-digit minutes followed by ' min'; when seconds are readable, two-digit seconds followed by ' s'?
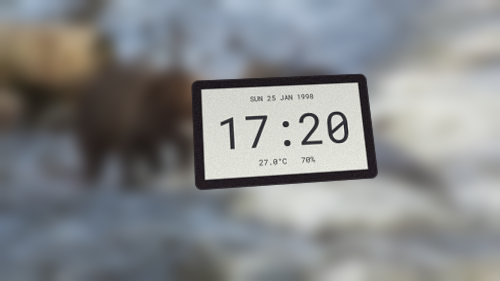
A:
17 h 20 min
